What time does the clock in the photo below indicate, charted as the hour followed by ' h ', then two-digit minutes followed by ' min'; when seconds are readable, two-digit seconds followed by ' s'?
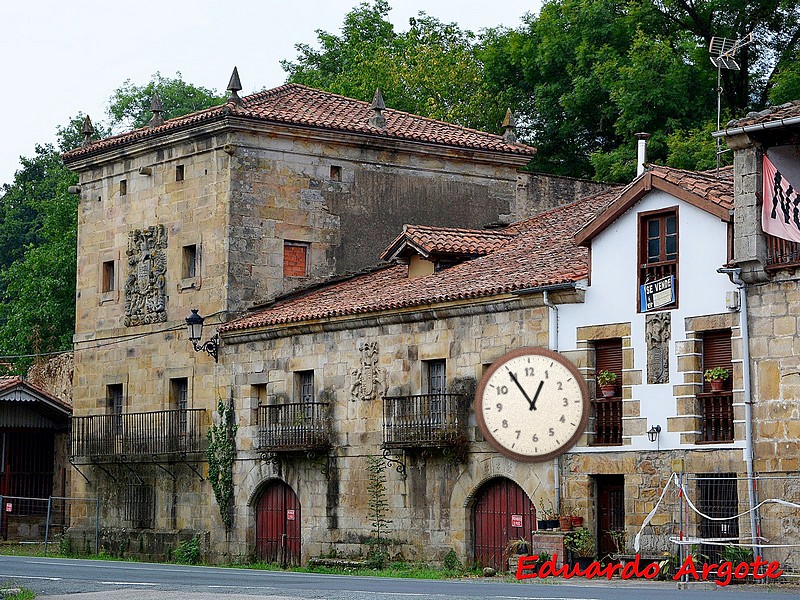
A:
12 h 55 min
